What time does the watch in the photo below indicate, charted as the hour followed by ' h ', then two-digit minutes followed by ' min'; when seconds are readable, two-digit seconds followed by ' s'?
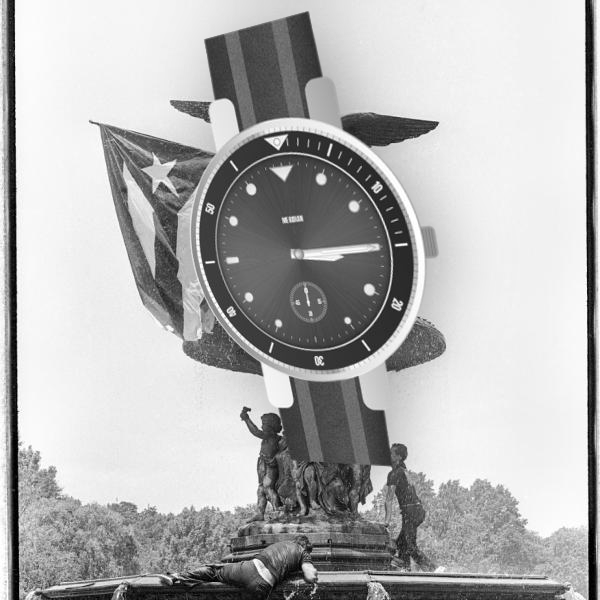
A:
3 h 15 min
